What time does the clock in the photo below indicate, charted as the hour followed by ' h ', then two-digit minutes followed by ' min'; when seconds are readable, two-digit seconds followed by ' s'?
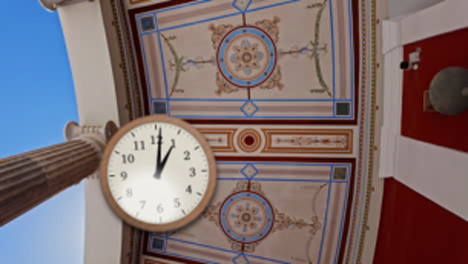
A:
1 h 01 min
